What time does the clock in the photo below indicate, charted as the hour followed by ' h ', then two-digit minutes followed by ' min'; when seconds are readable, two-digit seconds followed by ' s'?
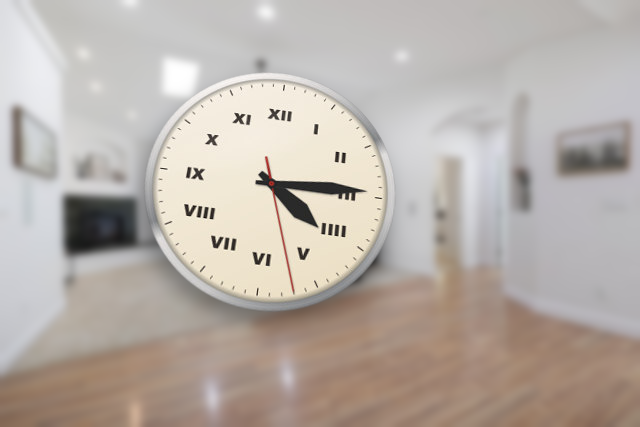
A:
4 h 14 min 27 s
